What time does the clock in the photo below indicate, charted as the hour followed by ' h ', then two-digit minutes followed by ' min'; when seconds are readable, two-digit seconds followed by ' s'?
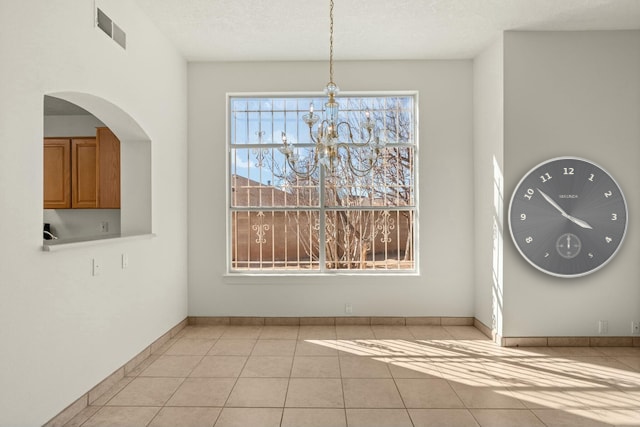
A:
3 h 52 min
